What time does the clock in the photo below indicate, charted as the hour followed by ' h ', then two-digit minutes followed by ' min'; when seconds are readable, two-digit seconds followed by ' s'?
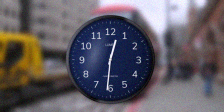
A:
12 h 31 min
